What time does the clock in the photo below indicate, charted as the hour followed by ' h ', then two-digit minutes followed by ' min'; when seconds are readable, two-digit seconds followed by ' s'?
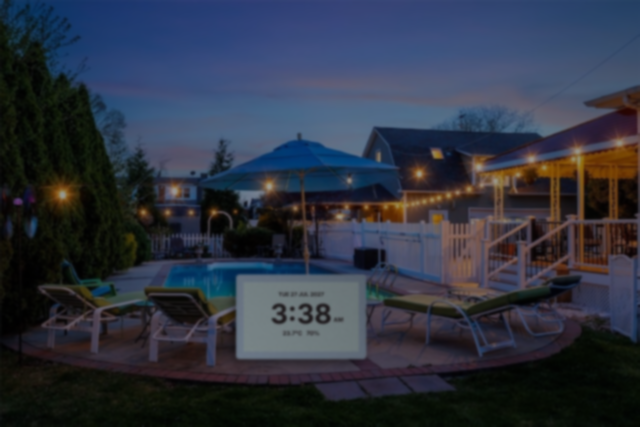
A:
3 h 38 min
